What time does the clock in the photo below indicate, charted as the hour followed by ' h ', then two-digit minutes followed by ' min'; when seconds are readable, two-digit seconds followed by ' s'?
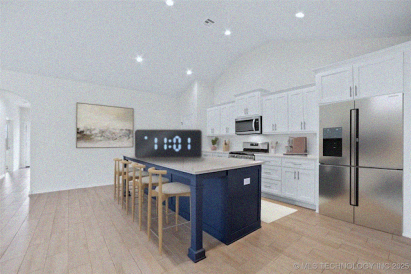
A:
11 h 01 min
